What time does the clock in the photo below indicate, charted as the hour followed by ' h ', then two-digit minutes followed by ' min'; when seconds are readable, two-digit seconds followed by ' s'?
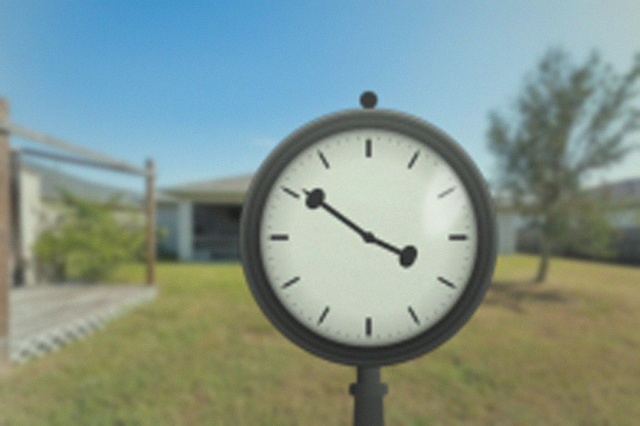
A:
3 h 51 min
